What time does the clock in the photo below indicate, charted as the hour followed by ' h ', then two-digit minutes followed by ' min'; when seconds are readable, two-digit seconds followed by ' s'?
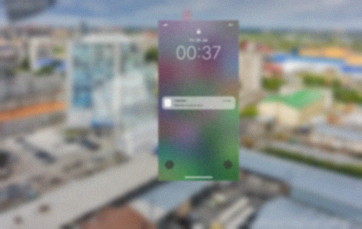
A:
0 h 37 min
